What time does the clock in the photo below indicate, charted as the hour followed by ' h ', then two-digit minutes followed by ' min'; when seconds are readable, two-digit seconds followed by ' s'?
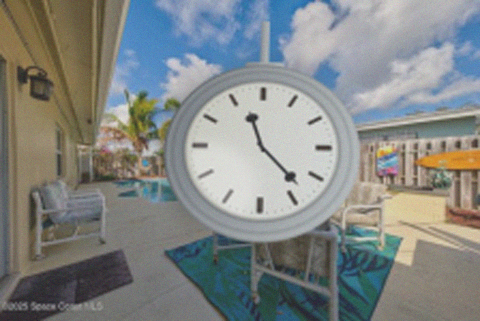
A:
11 h 23 min
